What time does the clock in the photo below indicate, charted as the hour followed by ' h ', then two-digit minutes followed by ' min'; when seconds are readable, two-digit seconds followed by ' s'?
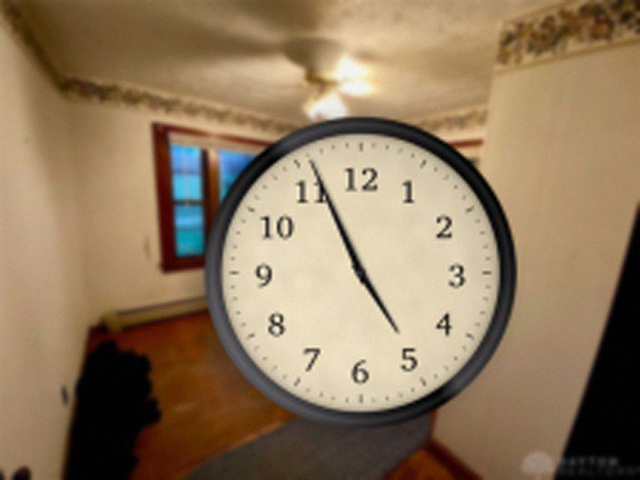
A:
4 h 56 min
